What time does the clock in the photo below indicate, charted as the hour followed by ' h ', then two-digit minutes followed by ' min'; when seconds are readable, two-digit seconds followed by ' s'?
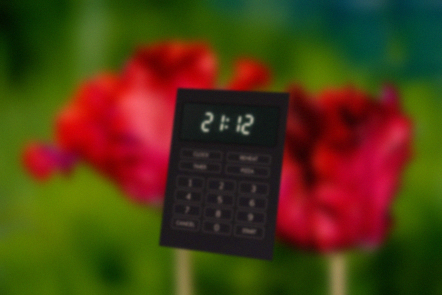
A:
21 h 12 min
